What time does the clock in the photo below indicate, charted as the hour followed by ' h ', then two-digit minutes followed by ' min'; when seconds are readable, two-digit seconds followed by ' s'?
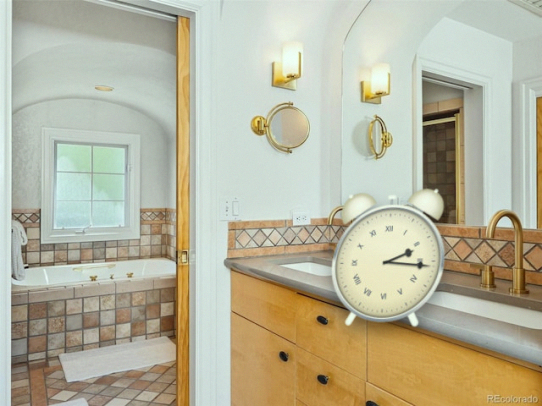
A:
2 h 16 min
